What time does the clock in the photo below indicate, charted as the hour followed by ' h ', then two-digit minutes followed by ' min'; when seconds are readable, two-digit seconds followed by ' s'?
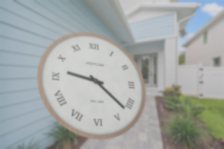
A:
9 h 22 min
